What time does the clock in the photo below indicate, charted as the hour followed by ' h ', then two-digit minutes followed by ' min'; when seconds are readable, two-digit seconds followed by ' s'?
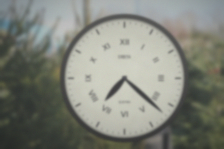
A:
7 h 22 min
